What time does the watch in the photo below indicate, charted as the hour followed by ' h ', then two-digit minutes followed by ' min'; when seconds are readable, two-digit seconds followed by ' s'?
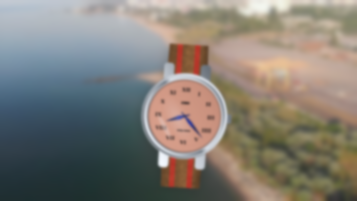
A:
8 h 23 min
